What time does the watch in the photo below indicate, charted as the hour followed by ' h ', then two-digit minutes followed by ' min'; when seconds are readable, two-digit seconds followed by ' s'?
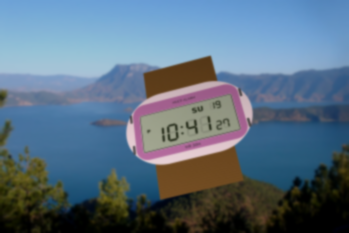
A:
10 h 41 min
